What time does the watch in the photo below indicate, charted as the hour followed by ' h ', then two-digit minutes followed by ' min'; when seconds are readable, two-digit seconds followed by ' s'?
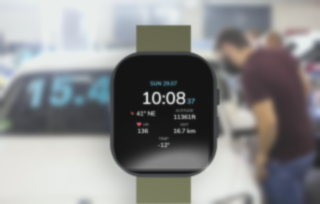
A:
10 h 08 min
